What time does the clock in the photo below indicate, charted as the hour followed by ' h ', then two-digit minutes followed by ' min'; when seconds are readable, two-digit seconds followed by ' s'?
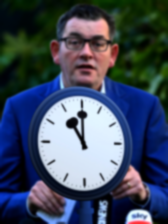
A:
11 h 00 min
